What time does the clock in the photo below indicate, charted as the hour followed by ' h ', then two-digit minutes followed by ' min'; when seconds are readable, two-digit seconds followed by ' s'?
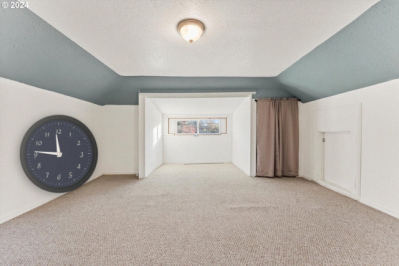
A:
11 h 46 min
